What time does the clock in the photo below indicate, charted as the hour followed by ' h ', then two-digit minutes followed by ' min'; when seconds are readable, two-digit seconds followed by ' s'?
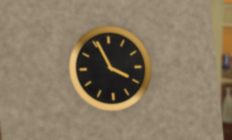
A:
3 h 56 min
